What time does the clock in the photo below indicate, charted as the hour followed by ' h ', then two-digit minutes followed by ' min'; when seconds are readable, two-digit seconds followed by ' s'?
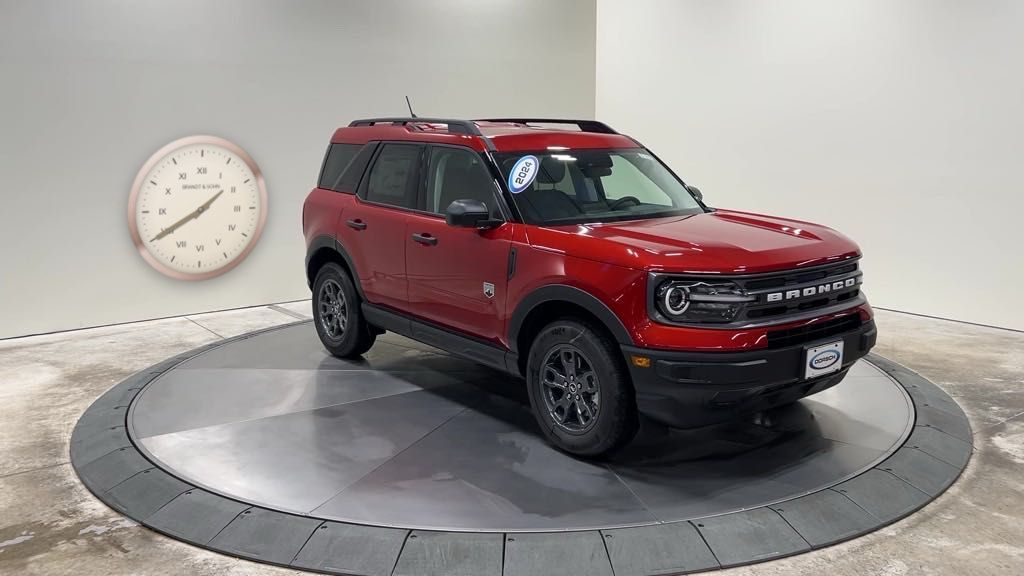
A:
1 h 40 min
